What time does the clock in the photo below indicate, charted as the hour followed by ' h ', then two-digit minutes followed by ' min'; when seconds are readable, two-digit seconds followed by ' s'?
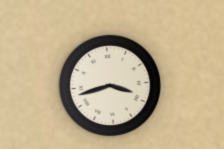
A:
3 h 43 min
